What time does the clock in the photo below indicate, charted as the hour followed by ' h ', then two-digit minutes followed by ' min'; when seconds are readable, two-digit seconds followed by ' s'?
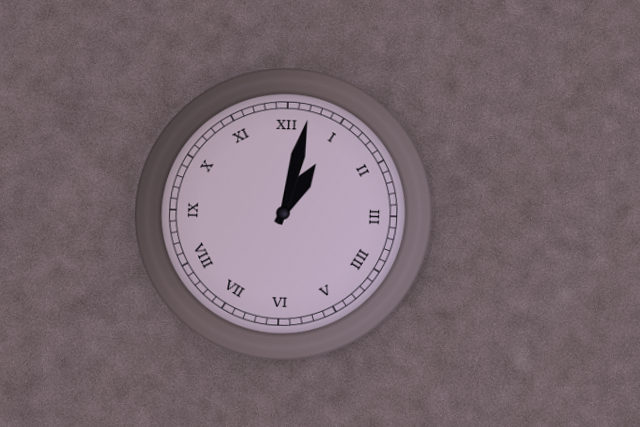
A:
1 h 02 min
